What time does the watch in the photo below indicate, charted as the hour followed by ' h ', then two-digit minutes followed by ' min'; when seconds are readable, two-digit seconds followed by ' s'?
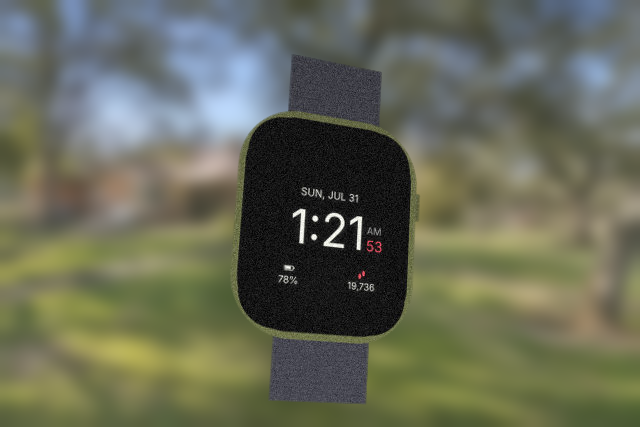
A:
1 h 21 min 53 s
